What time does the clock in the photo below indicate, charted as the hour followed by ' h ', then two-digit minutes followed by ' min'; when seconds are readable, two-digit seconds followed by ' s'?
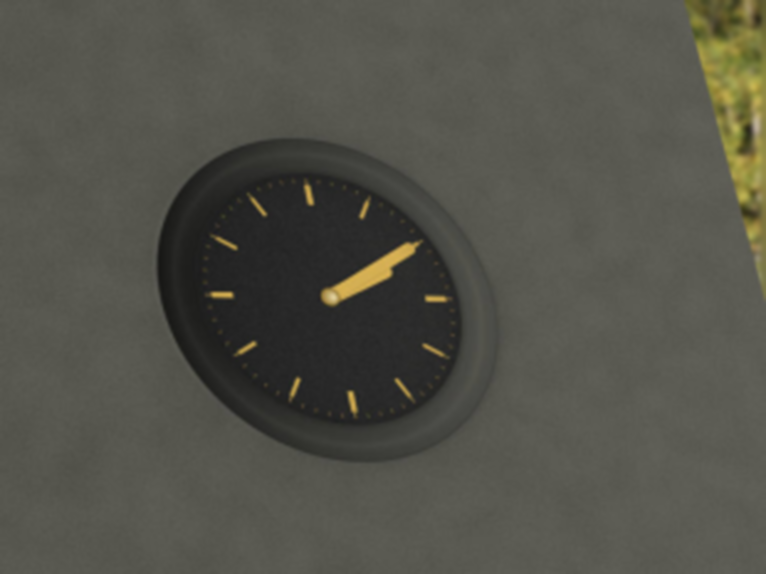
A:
2 h 10 min
